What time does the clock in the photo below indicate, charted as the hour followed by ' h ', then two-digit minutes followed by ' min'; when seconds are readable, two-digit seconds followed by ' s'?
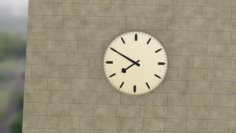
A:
7 h 50 min
